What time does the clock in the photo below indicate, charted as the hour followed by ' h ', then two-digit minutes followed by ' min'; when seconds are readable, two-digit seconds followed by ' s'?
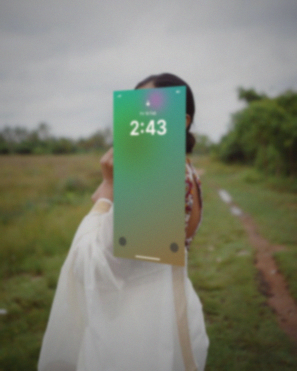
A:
2 h 43 min
